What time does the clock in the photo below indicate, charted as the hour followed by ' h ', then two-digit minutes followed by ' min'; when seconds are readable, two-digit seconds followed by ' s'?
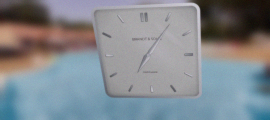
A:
7 h 06 min
